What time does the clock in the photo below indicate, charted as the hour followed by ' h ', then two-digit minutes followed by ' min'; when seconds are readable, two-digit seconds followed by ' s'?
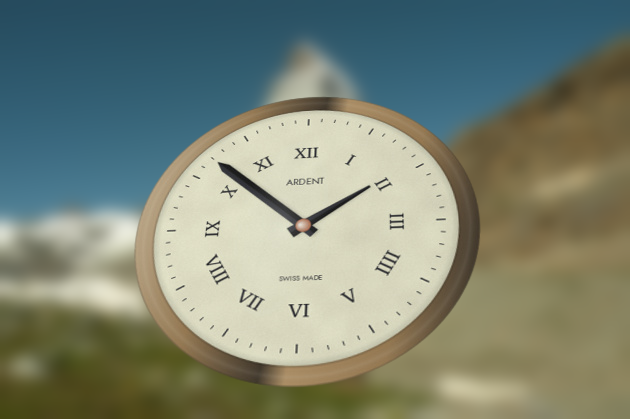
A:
1 h 52 min
